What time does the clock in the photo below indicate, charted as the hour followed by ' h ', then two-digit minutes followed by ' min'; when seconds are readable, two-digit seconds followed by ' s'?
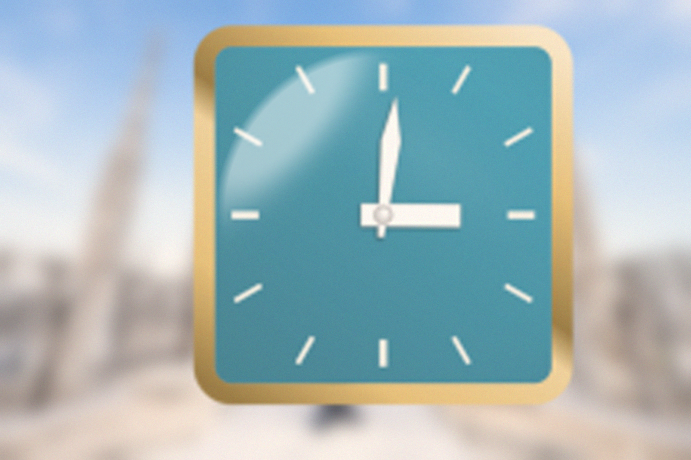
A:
3 h 01 min
